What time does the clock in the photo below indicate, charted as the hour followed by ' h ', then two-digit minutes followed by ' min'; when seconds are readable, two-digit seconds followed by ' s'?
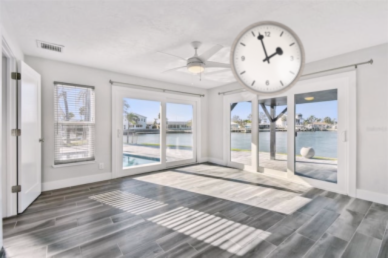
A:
1 h 57 min
